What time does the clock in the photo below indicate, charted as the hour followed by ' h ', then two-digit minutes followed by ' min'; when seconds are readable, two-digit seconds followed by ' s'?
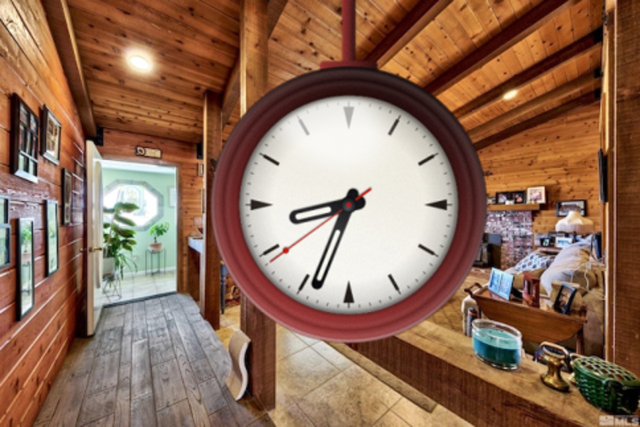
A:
8 h 33 min 39 s
